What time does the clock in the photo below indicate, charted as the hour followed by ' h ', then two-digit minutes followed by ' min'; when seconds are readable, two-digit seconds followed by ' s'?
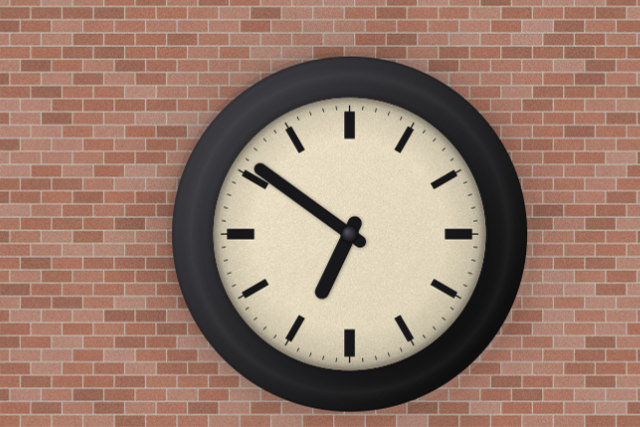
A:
6 h 51 min
